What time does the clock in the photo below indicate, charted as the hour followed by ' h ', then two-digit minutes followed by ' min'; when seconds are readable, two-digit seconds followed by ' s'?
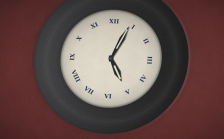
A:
5 h 04 min
